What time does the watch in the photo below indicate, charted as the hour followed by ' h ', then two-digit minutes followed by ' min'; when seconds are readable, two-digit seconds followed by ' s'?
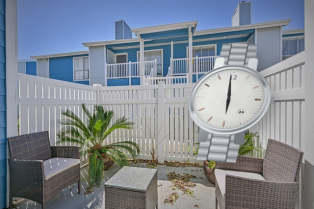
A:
5 h 59 min
